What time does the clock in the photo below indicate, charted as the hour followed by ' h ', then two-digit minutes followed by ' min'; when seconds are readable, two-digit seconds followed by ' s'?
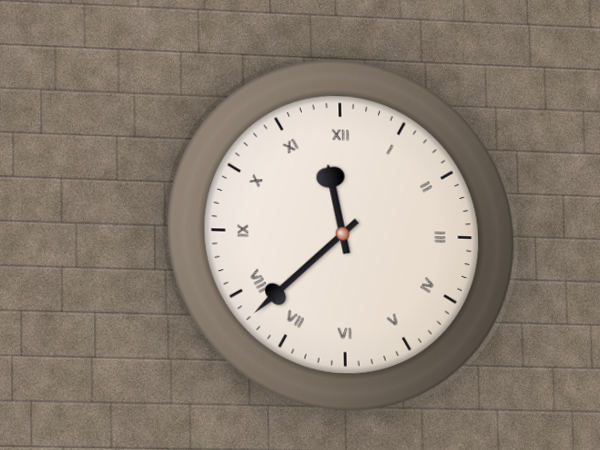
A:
11 h 38 min
